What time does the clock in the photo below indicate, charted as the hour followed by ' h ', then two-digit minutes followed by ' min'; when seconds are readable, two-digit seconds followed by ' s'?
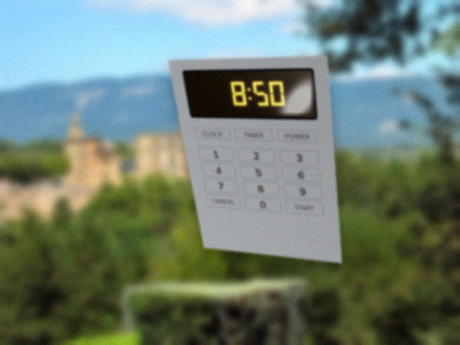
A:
8 h 50 min
